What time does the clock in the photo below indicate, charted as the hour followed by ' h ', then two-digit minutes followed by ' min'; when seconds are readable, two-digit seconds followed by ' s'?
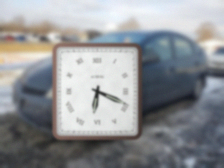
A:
6 h 19 min
